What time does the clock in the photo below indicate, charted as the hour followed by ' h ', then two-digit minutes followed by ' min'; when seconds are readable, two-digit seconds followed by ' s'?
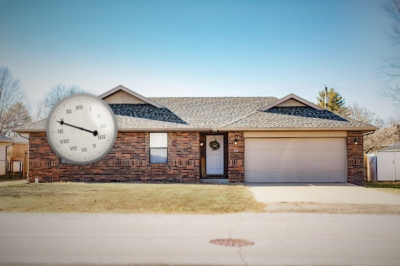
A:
3 h 49 min
